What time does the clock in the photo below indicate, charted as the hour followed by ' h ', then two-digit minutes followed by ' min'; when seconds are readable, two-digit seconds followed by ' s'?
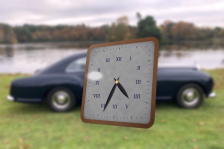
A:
4 h 34 min
